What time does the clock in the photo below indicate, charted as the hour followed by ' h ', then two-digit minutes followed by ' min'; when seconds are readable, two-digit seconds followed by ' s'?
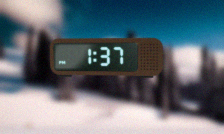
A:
1 h 37 min
